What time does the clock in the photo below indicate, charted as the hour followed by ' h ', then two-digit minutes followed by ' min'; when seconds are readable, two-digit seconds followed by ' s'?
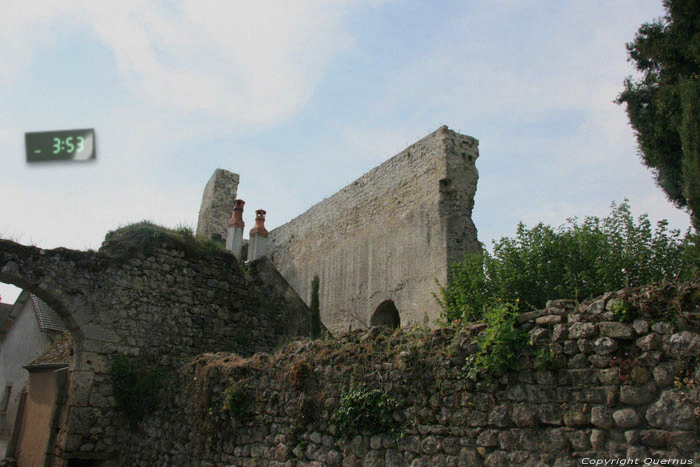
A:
3 h 53 min
